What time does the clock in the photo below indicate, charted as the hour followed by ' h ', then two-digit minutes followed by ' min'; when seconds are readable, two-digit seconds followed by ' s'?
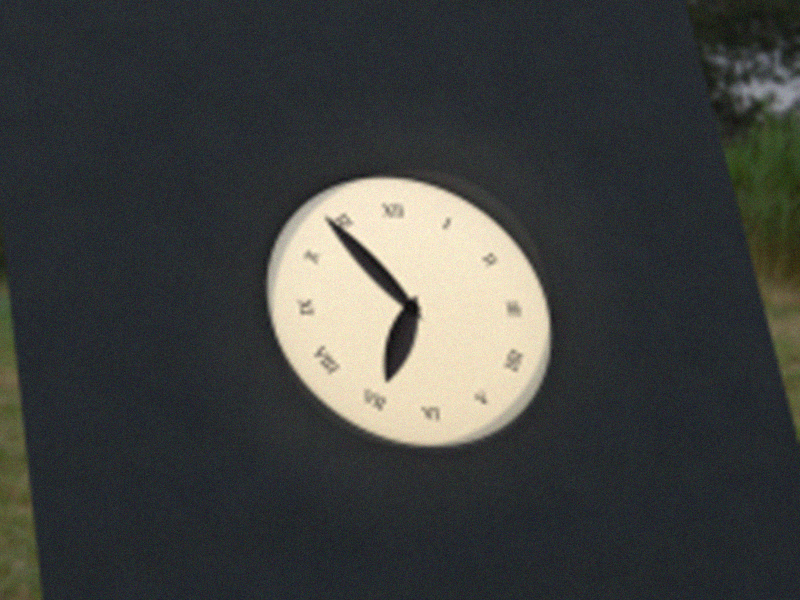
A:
6 h 54 min
